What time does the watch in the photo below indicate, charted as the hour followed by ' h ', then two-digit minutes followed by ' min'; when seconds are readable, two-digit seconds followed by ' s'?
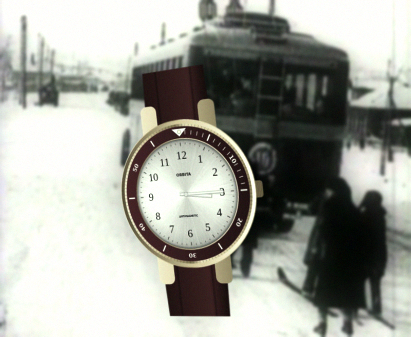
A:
3 h 15 min
